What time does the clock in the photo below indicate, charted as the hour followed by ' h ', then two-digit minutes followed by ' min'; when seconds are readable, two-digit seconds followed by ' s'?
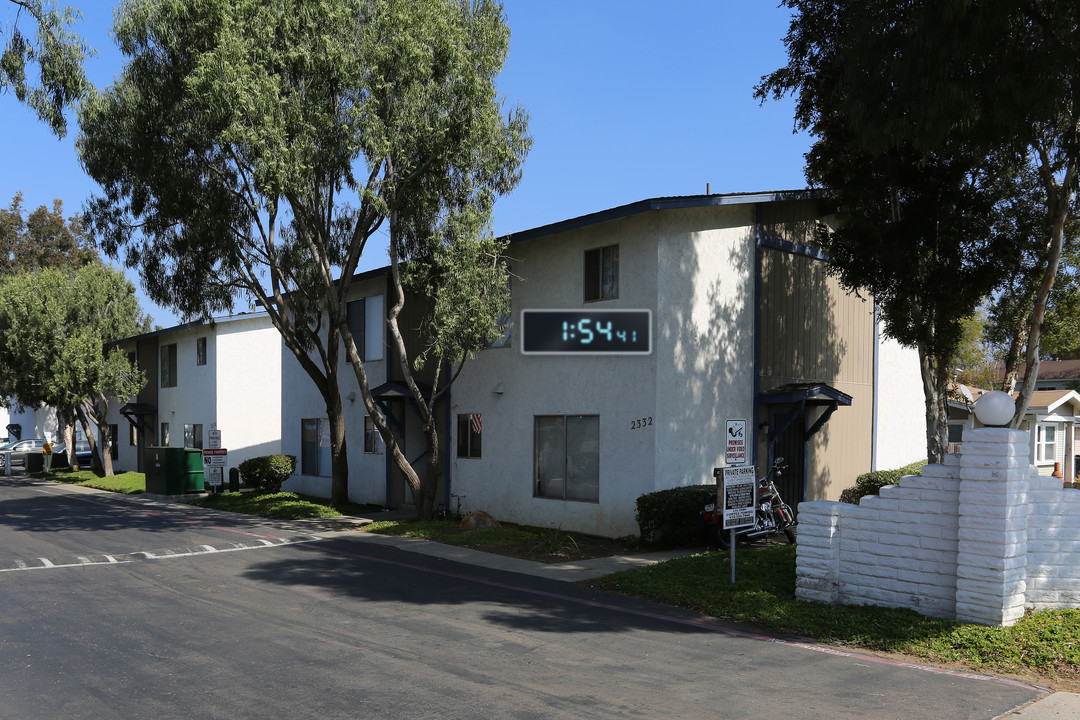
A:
1 h 54 min 41 s
